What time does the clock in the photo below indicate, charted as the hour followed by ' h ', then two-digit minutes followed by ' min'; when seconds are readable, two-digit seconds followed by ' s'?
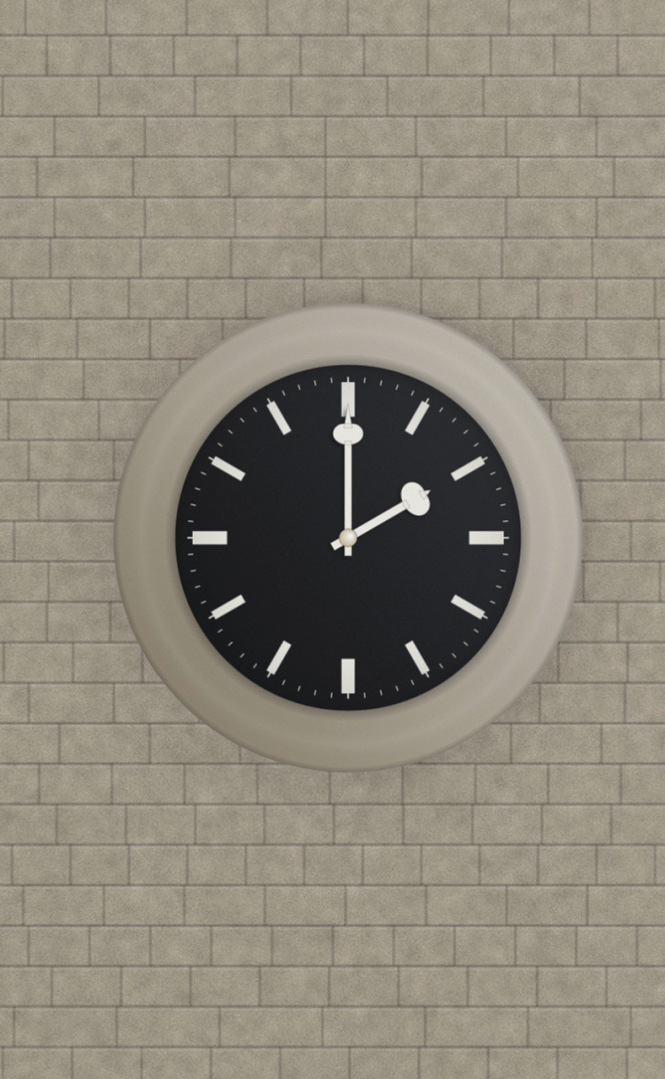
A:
2 h 00 min
